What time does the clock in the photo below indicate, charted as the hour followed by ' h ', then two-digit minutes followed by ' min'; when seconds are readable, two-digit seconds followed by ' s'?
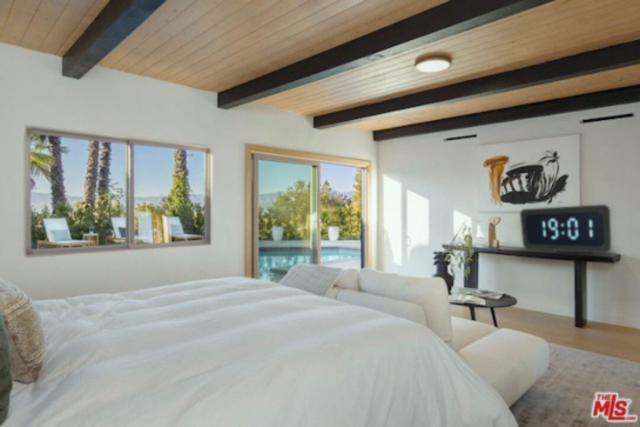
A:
19 h 01 min
